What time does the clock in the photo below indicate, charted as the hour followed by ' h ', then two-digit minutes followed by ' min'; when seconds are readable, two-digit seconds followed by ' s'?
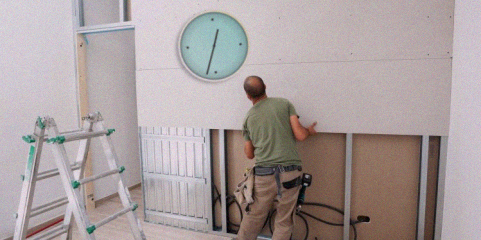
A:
12 h 33 min
